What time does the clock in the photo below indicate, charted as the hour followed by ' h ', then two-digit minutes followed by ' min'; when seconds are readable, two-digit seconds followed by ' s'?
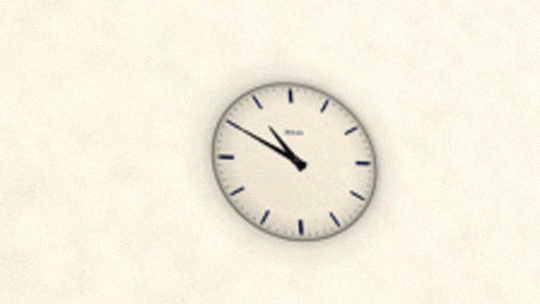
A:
10 h 50 min
